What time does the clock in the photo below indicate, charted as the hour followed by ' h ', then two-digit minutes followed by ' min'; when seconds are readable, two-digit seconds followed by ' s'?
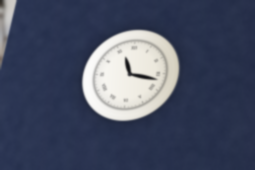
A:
11 h 17 min
